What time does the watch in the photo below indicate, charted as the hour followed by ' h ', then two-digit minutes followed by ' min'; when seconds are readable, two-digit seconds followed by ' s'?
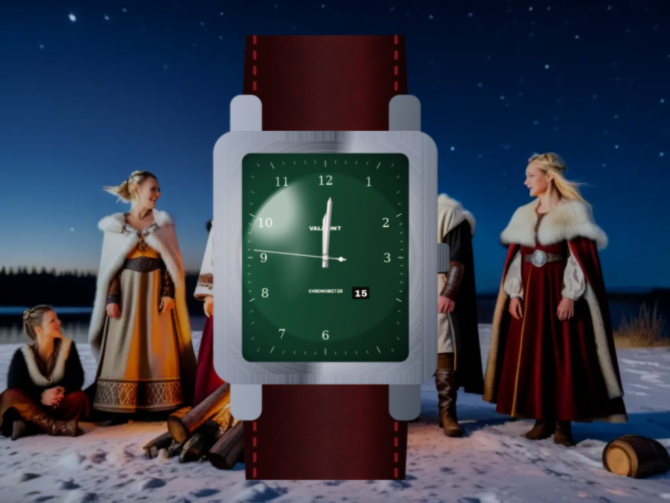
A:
12 h 00 min 46 s
